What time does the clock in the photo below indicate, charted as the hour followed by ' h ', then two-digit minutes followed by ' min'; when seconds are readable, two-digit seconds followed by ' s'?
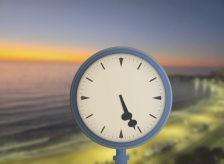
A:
5 h 26 min
